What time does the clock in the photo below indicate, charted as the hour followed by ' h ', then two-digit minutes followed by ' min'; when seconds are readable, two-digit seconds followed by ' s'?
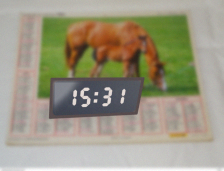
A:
15 h 31 min
